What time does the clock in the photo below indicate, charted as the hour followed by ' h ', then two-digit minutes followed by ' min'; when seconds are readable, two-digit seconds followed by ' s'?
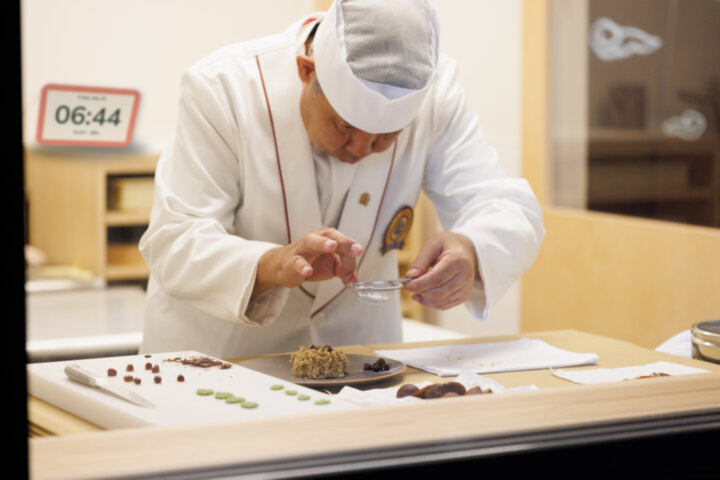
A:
6 h 44 min
